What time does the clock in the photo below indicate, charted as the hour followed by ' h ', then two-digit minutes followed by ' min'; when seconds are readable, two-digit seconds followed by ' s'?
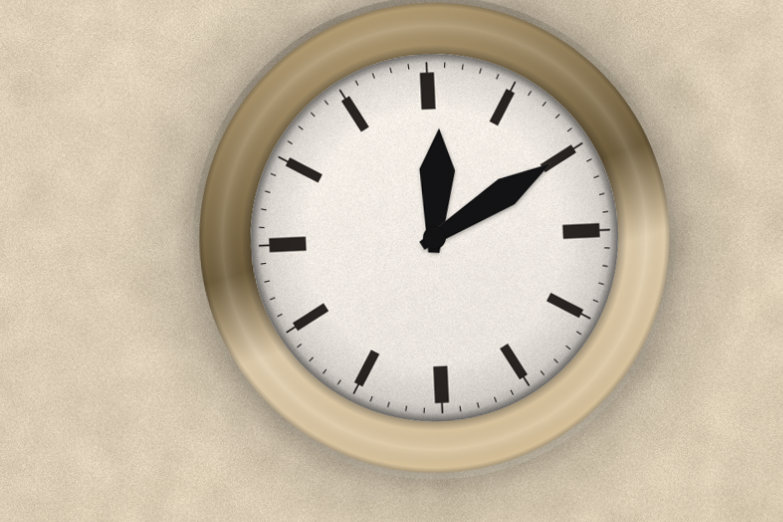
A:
12 h 10 min
